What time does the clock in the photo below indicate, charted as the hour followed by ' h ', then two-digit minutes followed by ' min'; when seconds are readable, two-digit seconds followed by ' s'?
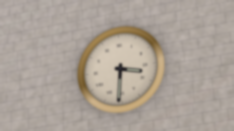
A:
3 h 31 min
